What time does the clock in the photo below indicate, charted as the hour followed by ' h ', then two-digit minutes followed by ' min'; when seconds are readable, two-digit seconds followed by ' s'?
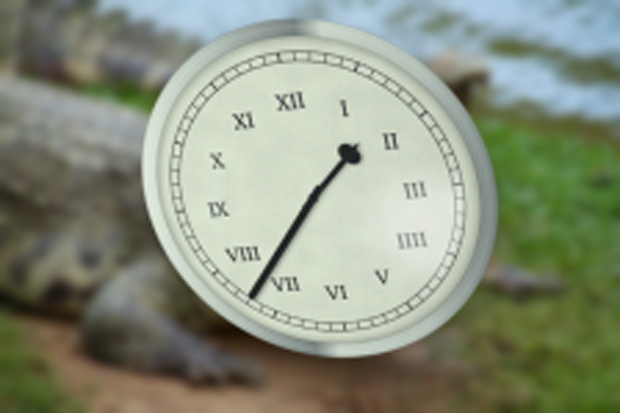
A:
1 h 37 min
